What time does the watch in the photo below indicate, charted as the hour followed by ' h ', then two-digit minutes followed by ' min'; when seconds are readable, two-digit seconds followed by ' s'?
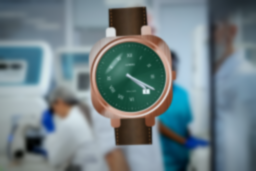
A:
4 h 20 min
